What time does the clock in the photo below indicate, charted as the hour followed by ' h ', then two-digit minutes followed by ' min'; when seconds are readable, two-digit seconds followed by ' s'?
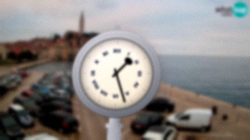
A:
1 h 27 min
